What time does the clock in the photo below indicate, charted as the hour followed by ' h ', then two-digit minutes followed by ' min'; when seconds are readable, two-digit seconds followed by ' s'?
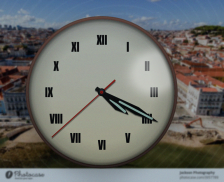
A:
4 h 19 min 38 s
